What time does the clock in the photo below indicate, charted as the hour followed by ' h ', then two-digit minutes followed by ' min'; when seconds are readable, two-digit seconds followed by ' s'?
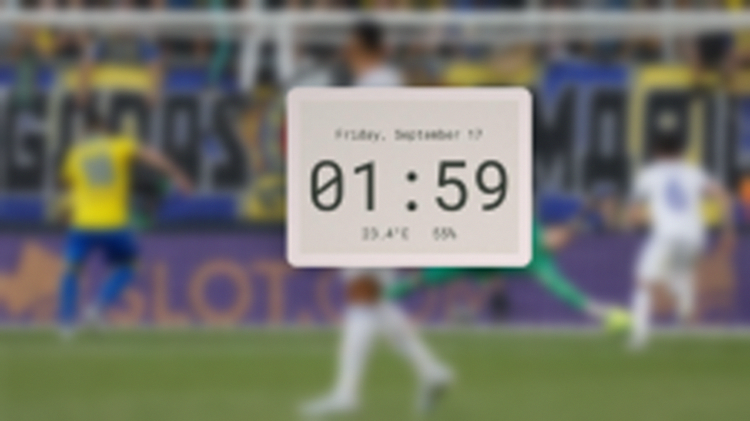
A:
1 h 59 min
